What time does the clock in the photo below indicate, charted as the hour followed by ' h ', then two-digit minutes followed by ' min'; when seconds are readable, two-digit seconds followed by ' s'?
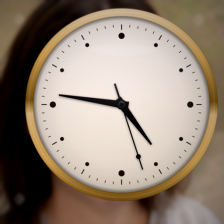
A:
4 h 46 min 27 s
